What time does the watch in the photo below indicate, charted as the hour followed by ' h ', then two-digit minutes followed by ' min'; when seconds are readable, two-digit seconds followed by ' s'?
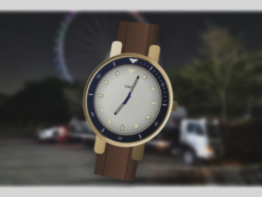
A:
7 h 03 min
